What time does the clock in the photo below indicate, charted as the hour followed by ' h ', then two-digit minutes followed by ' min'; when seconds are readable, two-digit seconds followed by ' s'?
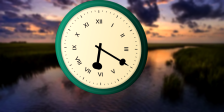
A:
6 h 20 min
